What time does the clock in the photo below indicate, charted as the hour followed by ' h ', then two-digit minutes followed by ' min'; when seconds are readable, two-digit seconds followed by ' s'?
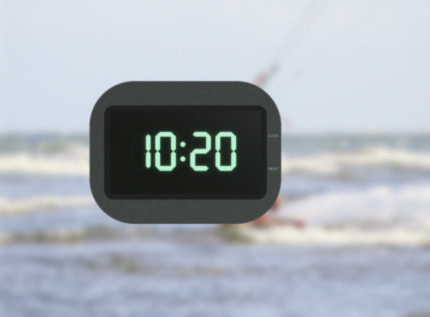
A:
10 h 20 min
